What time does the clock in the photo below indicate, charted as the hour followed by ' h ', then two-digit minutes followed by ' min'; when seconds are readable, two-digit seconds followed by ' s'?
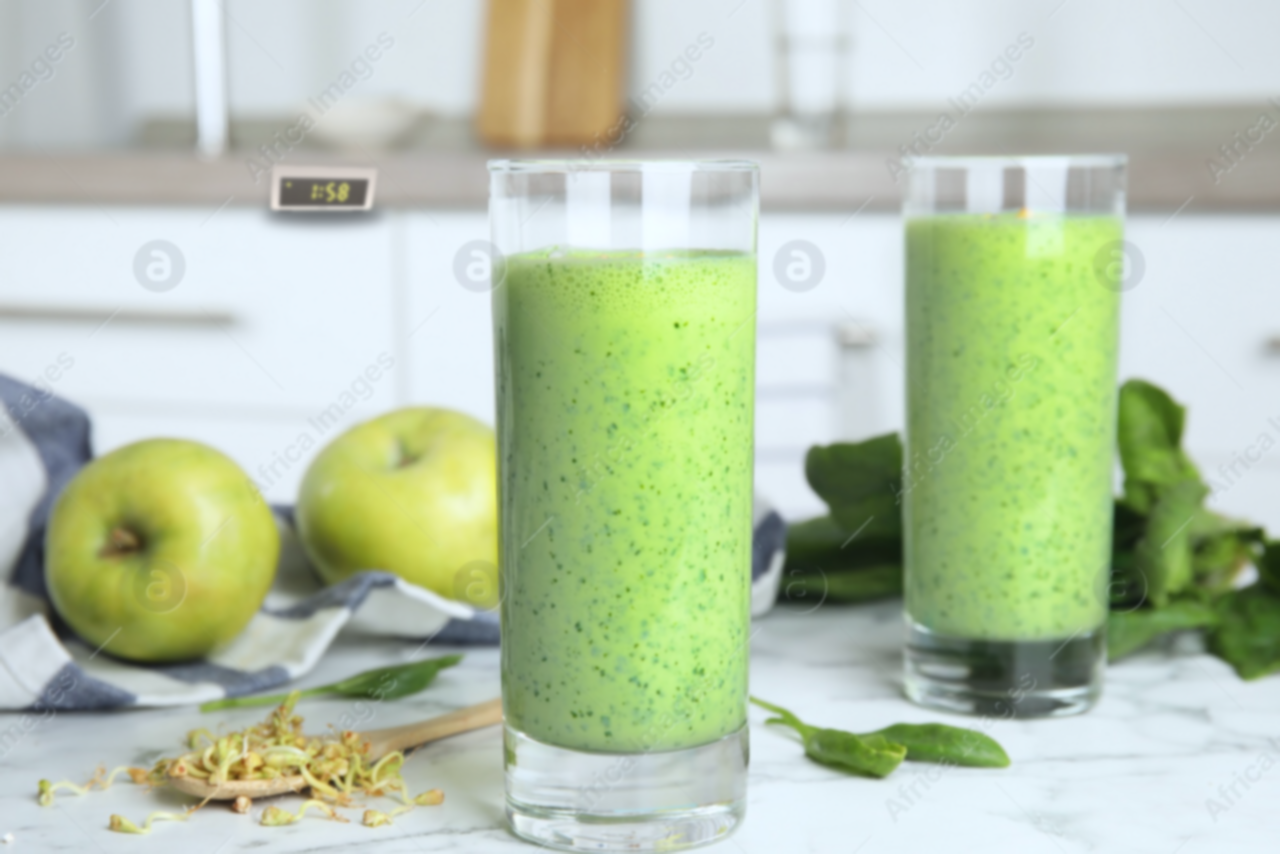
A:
1 h 58 min
